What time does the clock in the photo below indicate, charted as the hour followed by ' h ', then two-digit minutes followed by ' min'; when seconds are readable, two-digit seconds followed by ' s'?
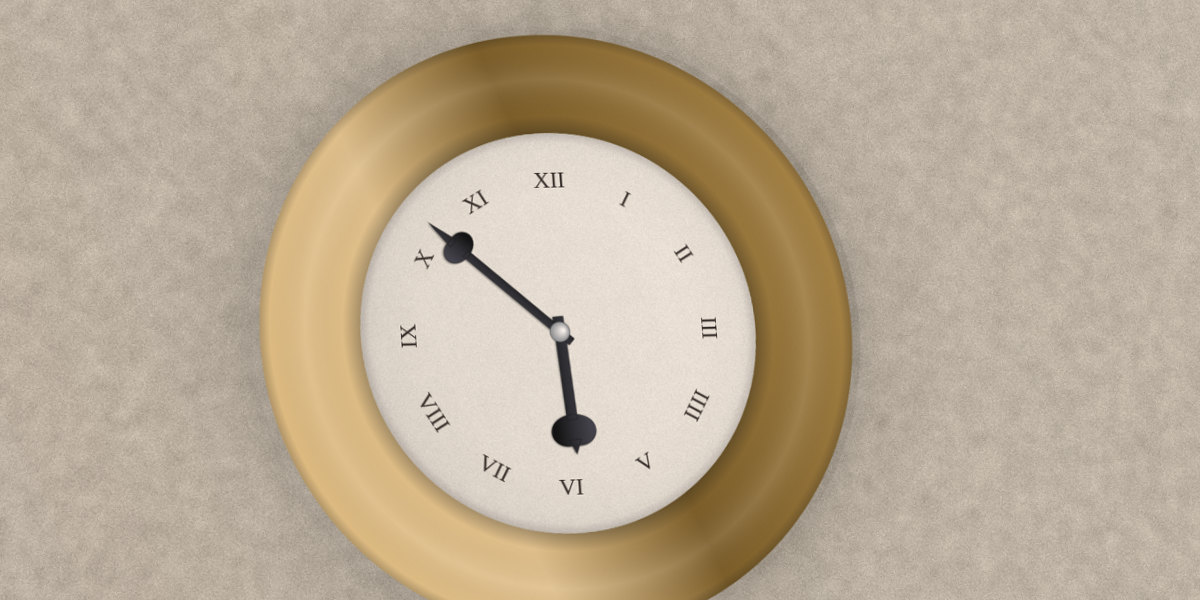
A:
5 h 52 min
